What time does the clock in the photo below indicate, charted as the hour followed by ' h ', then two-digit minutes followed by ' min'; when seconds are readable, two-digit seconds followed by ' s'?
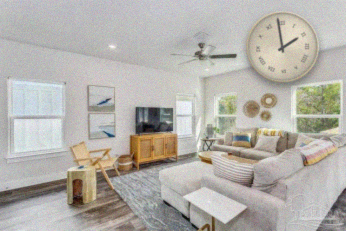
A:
1 h 59 min
